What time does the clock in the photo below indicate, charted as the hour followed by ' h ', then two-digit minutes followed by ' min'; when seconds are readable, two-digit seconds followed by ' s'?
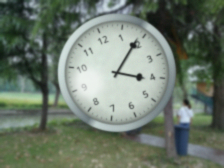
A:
4 h 09 min
